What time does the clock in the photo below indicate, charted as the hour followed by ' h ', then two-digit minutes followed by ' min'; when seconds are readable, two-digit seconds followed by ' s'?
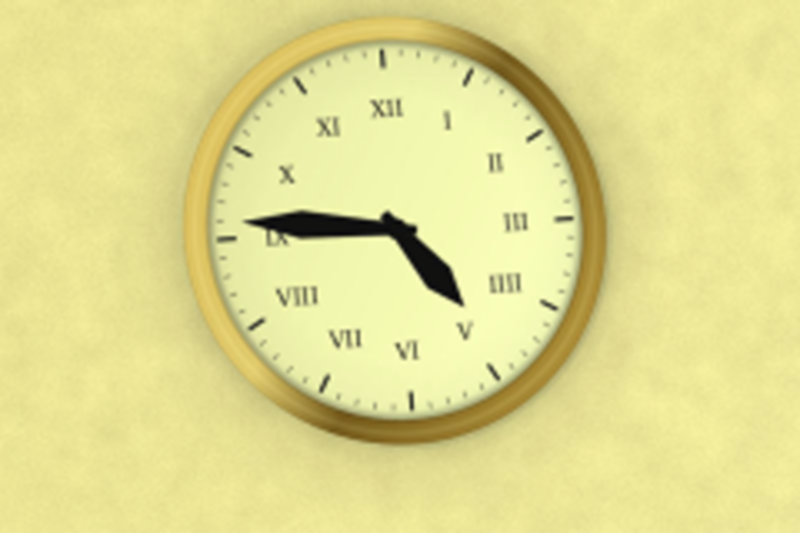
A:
4 h 46 min
